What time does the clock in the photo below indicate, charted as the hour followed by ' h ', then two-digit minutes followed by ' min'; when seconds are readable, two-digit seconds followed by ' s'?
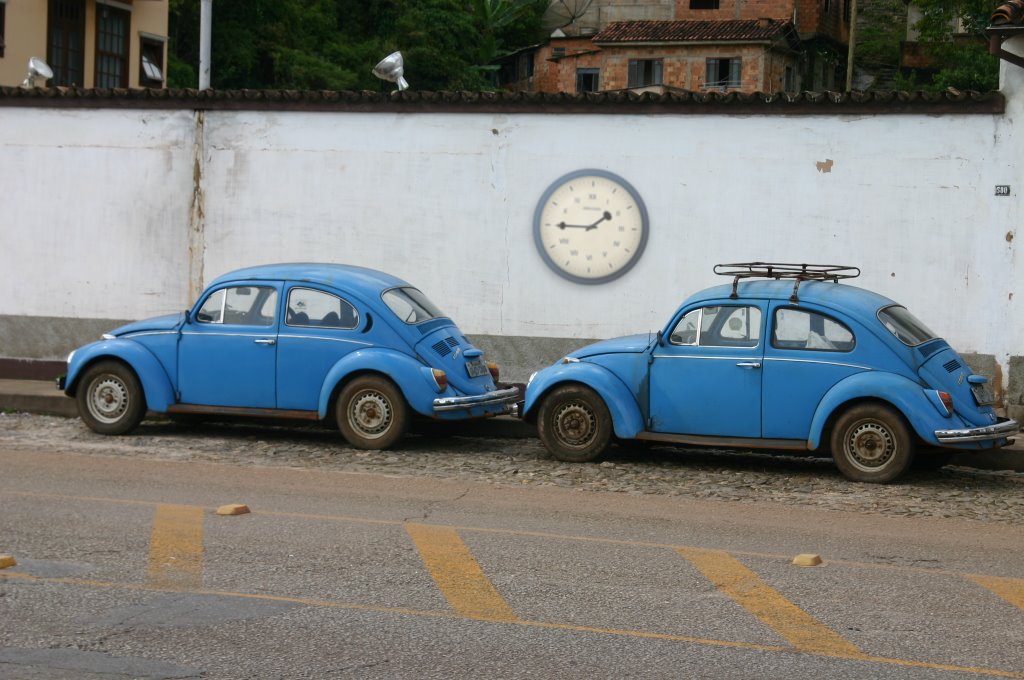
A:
1 h 45 min
